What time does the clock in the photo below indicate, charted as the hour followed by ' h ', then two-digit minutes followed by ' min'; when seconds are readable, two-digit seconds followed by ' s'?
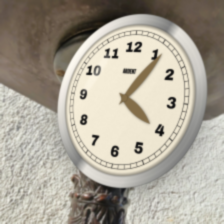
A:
4 h 06 min
